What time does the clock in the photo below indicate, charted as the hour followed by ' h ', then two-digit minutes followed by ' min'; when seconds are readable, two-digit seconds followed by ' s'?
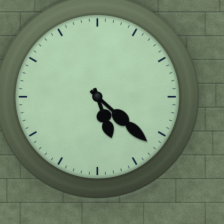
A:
5 h 22 min
